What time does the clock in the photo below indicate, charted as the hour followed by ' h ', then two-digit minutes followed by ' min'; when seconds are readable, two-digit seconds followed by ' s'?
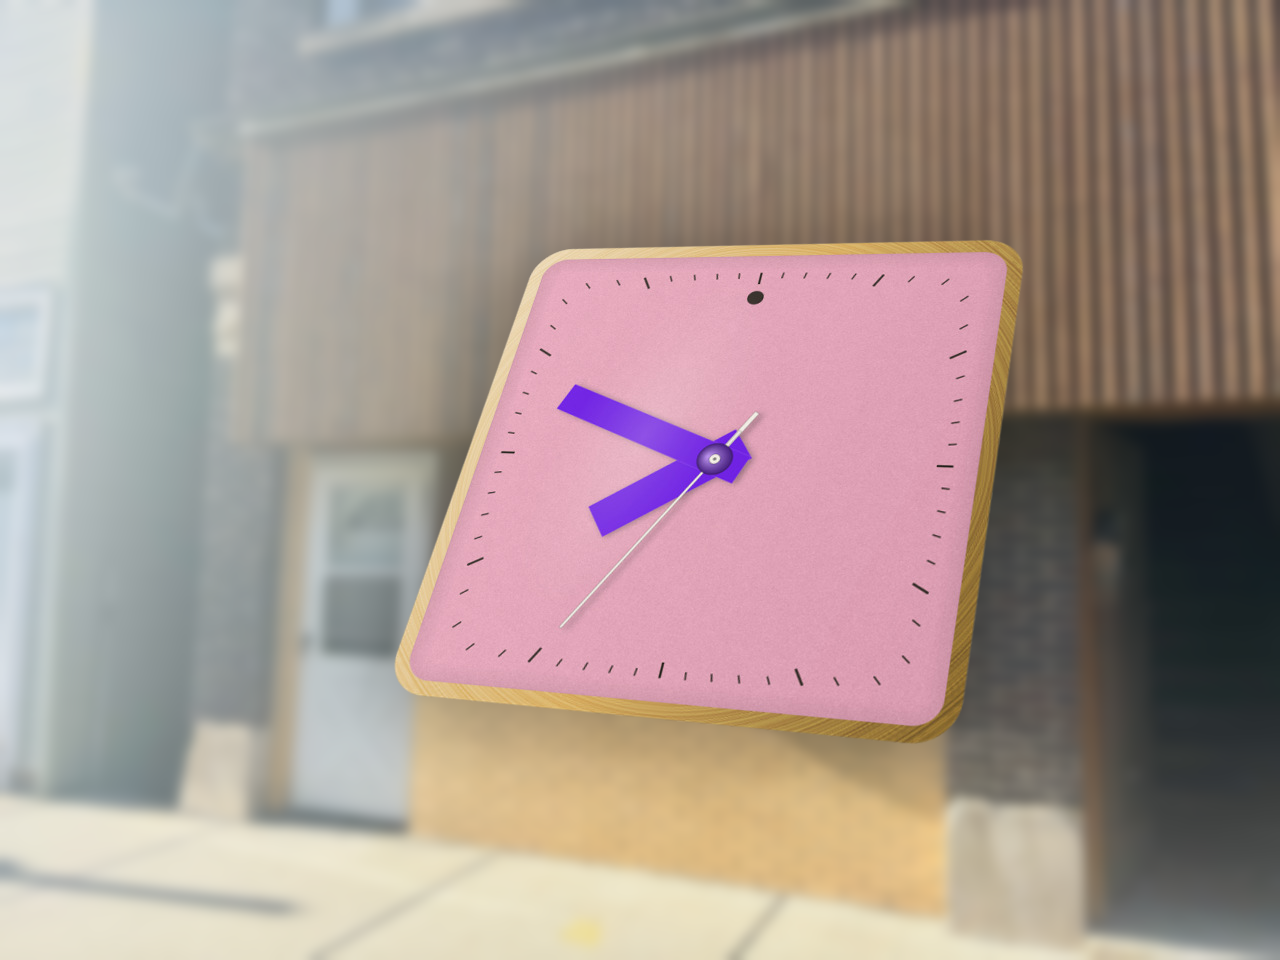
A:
7 h 48 min 35 s
